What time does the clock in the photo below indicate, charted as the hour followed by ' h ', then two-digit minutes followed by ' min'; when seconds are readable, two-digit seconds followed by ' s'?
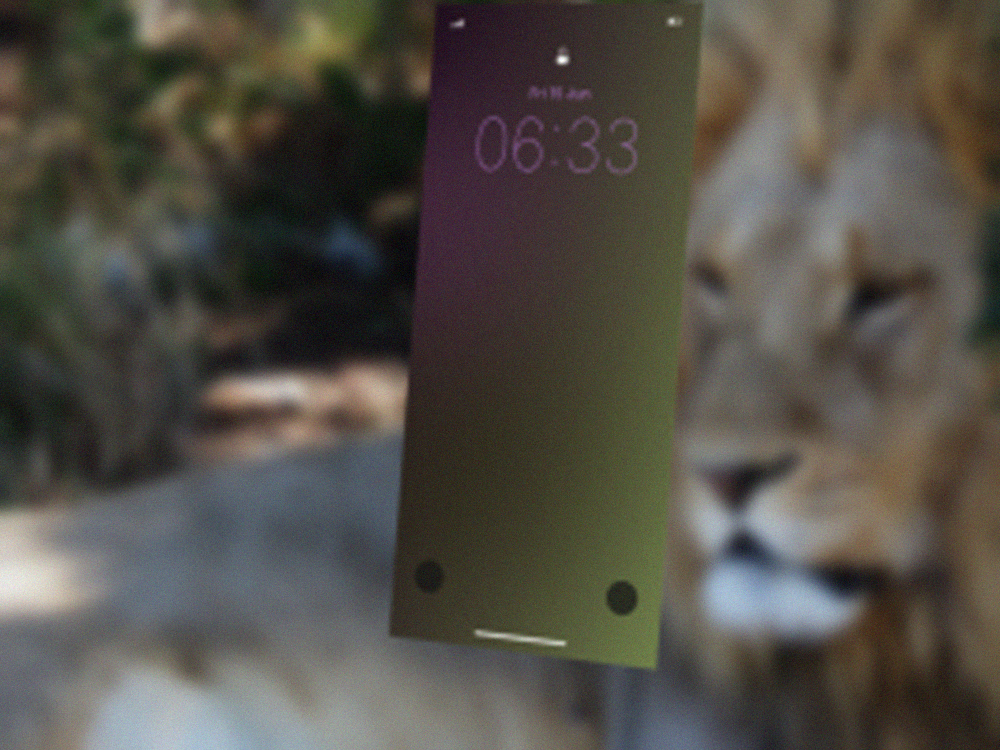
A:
6 h 33 min
